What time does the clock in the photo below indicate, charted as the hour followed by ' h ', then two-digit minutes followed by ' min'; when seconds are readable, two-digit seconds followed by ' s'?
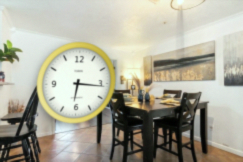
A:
6 h 16 min
